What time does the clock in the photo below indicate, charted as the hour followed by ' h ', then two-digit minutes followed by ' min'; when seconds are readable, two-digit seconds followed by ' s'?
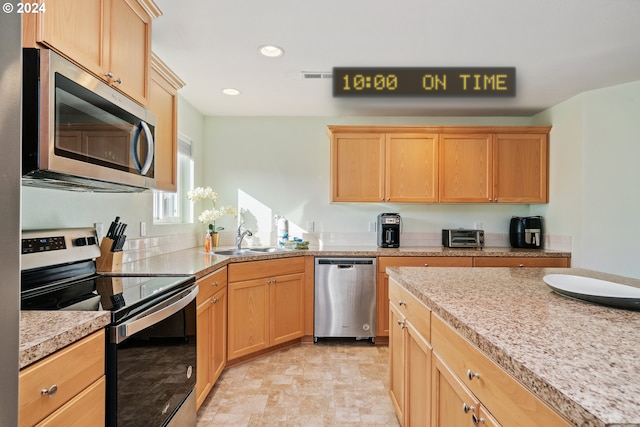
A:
10 h 00 min
